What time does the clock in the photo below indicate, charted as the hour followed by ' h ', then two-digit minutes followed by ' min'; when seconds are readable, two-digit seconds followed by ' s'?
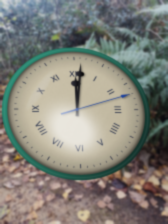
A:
12 h 01 min 12 s
